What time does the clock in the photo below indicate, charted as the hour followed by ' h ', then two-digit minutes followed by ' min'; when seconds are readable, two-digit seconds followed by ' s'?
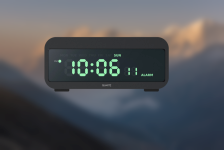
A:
10 h 06 min 11 s
